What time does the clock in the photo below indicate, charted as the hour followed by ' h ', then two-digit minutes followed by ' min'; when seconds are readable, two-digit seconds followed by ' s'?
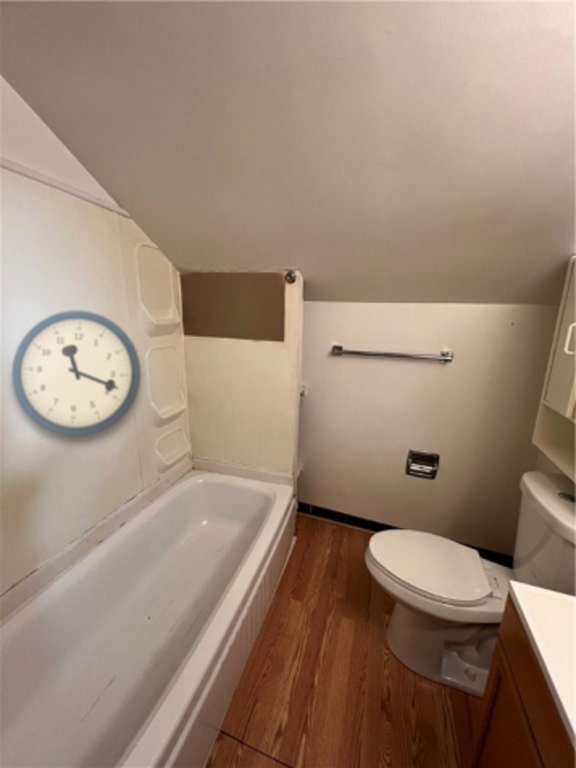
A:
11 h 18 min
